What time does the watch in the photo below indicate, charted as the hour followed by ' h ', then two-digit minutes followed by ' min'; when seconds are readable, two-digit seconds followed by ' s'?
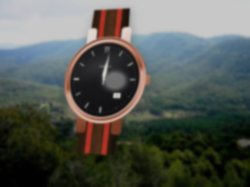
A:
12 h 01 min
